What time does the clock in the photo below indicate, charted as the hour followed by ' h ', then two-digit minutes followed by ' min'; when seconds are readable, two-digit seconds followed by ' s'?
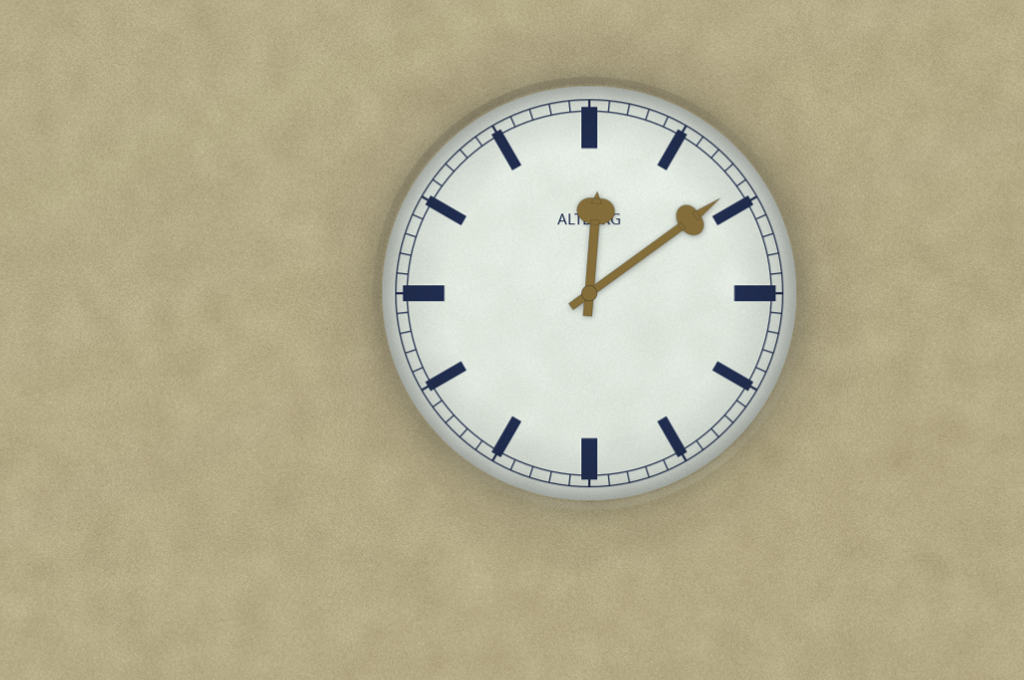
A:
12 h 09 min
